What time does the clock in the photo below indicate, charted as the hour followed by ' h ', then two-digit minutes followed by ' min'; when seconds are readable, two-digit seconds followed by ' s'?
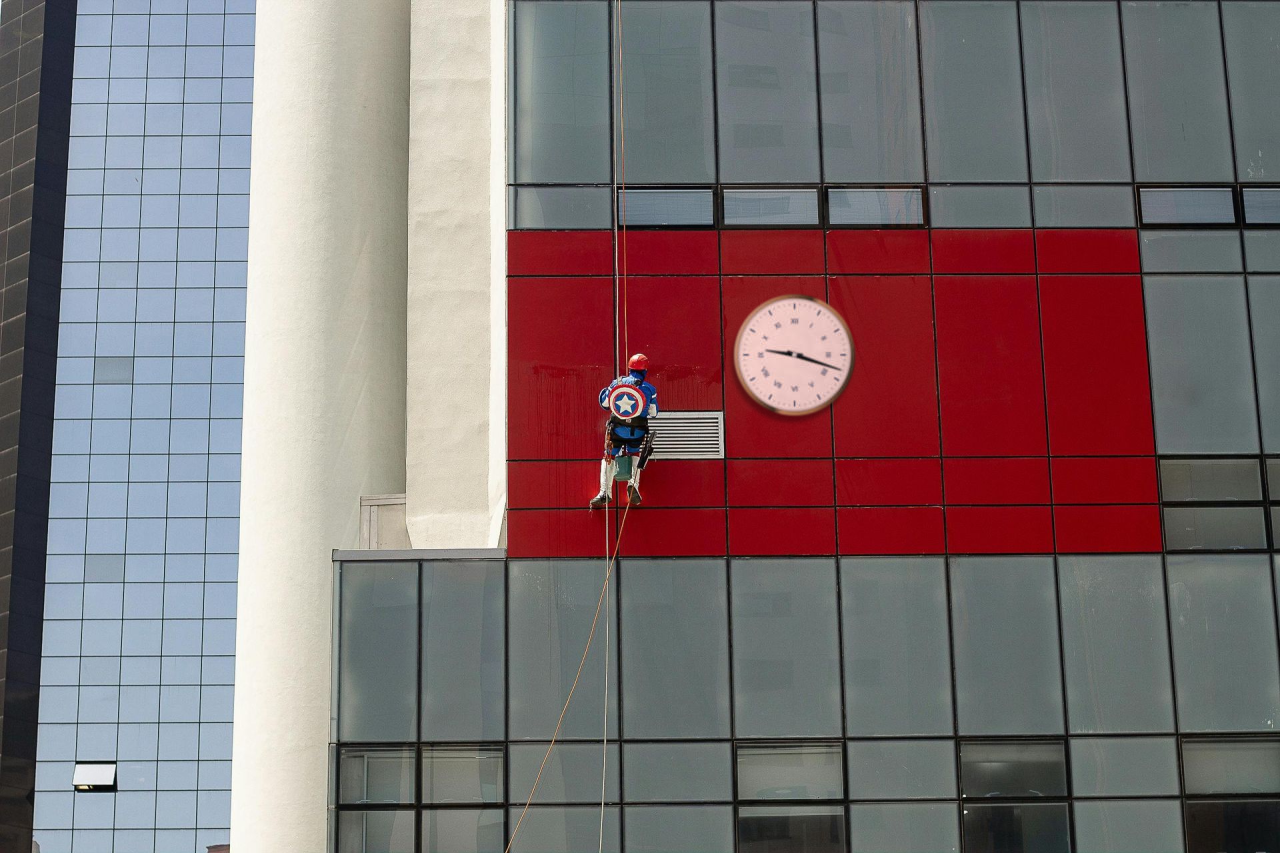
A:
9 h 18 min
